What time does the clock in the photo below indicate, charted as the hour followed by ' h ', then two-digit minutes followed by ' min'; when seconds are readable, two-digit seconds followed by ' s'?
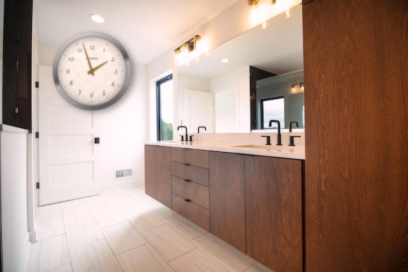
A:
1 h 57 min
